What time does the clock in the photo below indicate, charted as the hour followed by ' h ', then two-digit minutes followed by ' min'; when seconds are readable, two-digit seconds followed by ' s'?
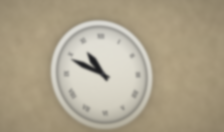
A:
10 h 49 min
